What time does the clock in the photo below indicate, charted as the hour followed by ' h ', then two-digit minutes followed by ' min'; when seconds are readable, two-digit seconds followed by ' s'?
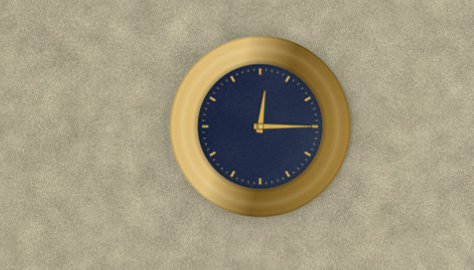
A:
12 h 15 min
